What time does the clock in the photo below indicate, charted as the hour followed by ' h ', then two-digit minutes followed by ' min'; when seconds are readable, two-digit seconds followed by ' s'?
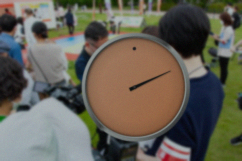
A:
2 h 11 min
